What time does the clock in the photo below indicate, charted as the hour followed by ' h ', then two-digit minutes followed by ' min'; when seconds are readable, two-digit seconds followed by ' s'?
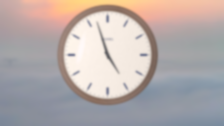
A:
4 h 57 min
